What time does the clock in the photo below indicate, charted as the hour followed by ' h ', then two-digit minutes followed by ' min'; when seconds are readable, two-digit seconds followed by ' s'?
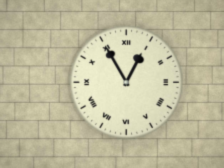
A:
12 h 55 min
